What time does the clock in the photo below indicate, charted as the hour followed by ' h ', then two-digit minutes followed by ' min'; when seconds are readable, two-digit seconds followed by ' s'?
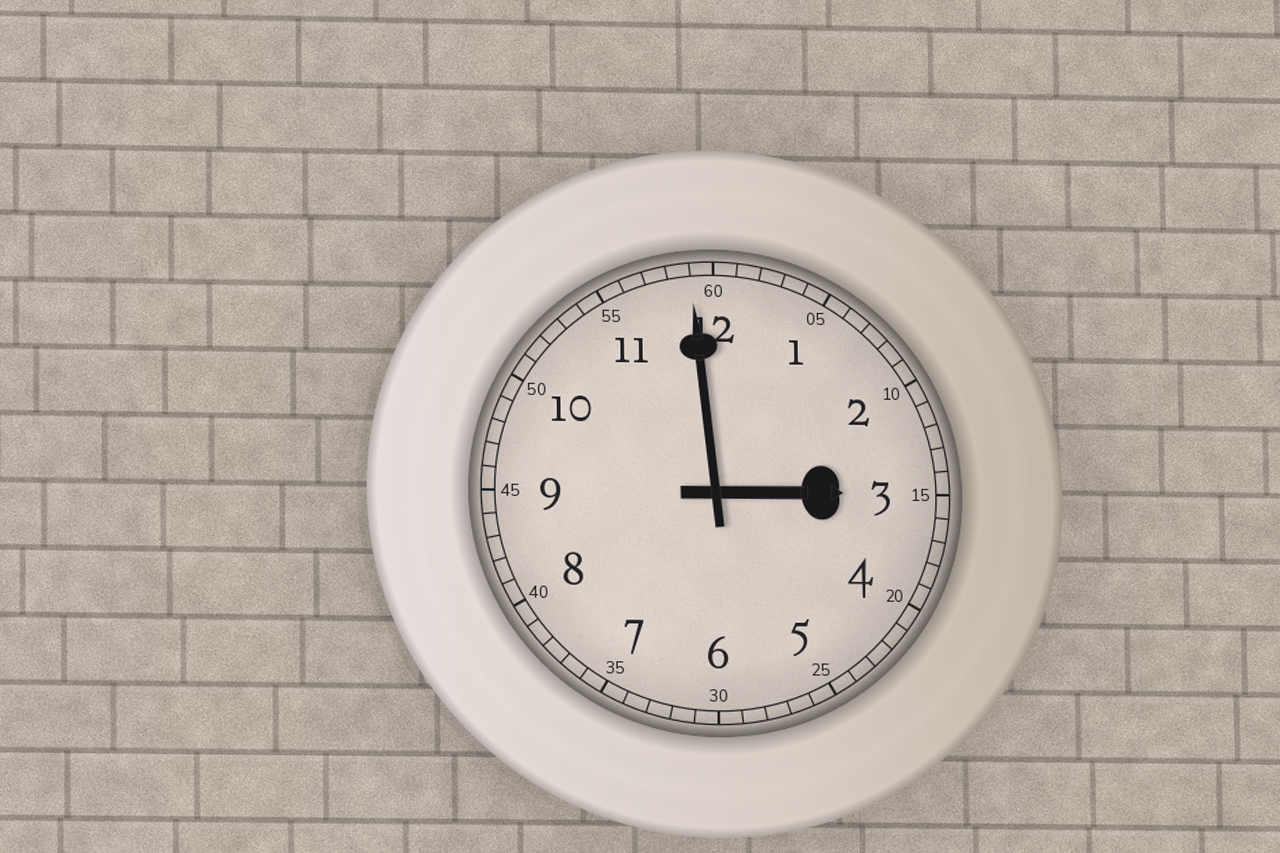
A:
2 h 59 min
